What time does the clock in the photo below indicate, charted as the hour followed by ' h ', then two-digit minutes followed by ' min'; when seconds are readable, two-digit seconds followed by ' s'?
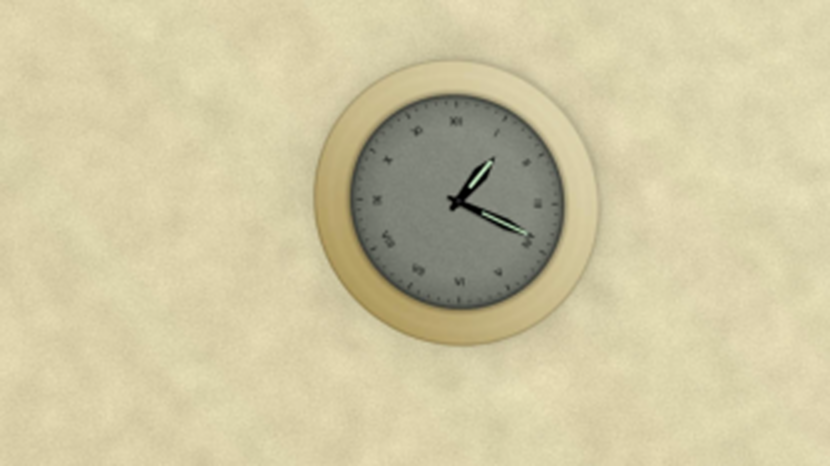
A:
1 h 19 min
